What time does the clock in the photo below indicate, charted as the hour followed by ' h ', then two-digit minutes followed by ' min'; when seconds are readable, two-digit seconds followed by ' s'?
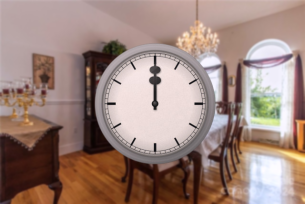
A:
12 h 00 min
